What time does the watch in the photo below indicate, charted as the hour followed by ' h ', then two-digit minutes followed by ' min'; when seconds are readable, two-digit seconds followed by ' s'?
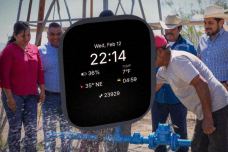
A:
22 h 14 min
